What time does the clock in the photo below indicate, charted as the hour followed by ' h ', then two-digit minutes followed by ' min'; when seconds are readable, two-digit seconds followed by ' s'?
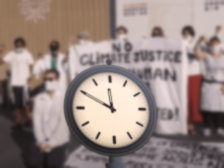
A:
11 h 50 min
